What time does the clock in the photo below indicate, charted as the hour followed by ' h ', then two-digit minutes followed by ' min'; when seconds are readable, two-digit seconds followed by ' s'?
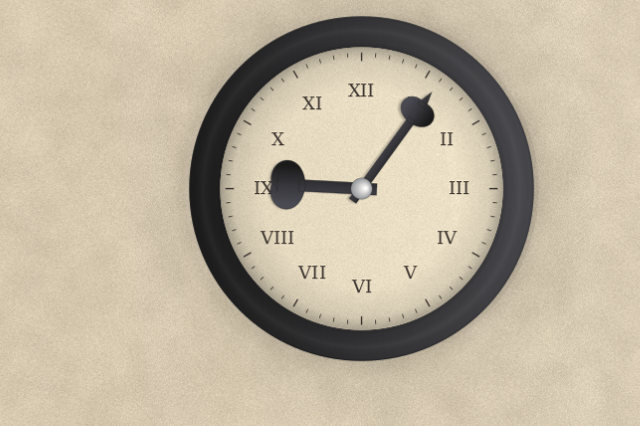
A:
9 h 06 min
